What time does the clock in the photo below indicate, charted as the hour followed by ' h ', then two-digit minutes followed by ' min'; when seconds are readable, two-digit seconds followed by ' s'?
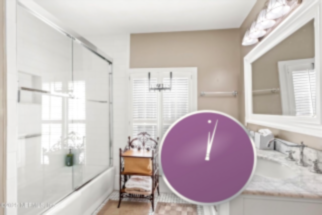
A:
12 h 02 min
